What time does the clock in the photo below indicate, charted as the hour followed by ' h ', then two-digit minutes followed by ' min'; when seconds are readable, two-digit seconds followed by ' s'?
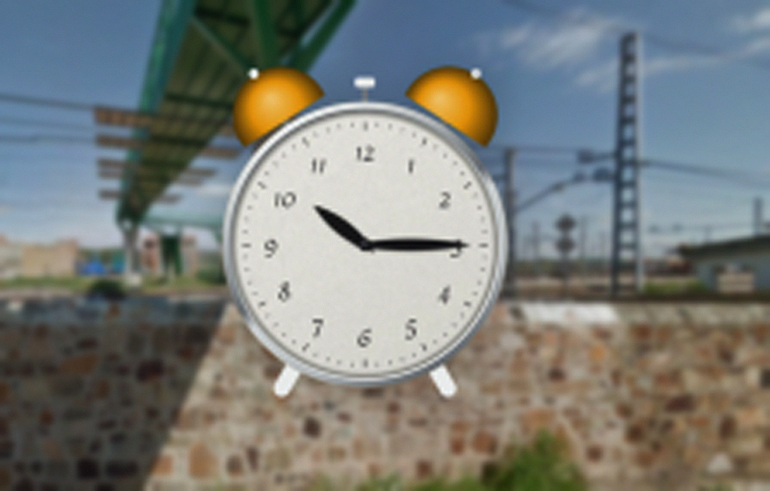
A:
10 h 15 min
